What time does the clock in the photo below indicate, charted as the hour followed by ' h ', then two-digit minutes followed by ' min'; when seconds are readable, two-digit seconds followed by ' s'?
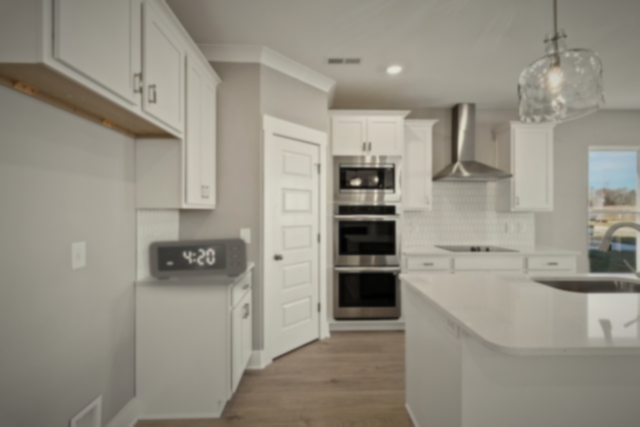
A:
4 h 20 min
